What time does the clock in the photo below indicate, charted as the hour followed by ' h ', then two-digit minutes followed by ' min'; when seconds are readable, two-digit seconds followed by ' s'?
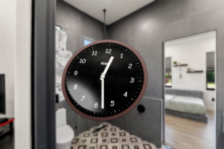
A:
12 h 28 min
